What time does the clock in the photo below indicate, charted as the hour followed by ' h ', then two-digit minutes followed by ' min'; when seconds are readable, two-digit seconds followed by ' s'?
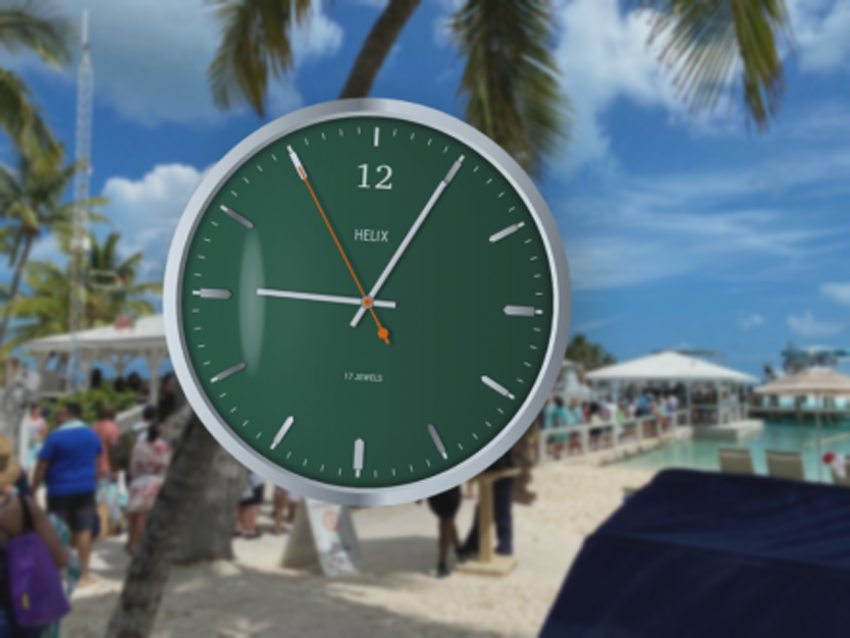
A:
9 h 04 min 55 s
